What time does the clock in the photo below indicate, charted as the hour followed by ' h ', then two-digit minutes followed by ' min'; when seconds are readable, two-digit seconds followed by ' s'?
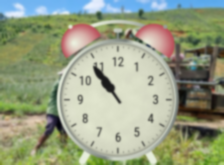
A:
10 h 54 min
